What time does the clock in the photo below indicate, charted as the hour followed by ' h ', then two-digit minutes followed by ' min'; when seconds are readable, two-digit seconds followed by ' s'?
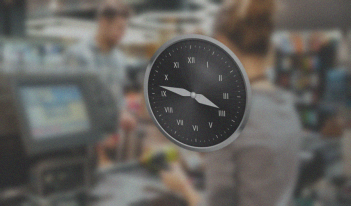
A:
3 h 47 min
